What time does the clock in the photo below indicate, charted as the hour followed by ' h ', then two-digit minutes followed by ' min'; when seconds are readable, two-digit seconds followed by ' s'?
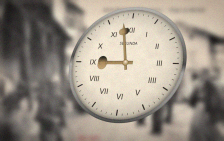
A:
8 h 58 min
